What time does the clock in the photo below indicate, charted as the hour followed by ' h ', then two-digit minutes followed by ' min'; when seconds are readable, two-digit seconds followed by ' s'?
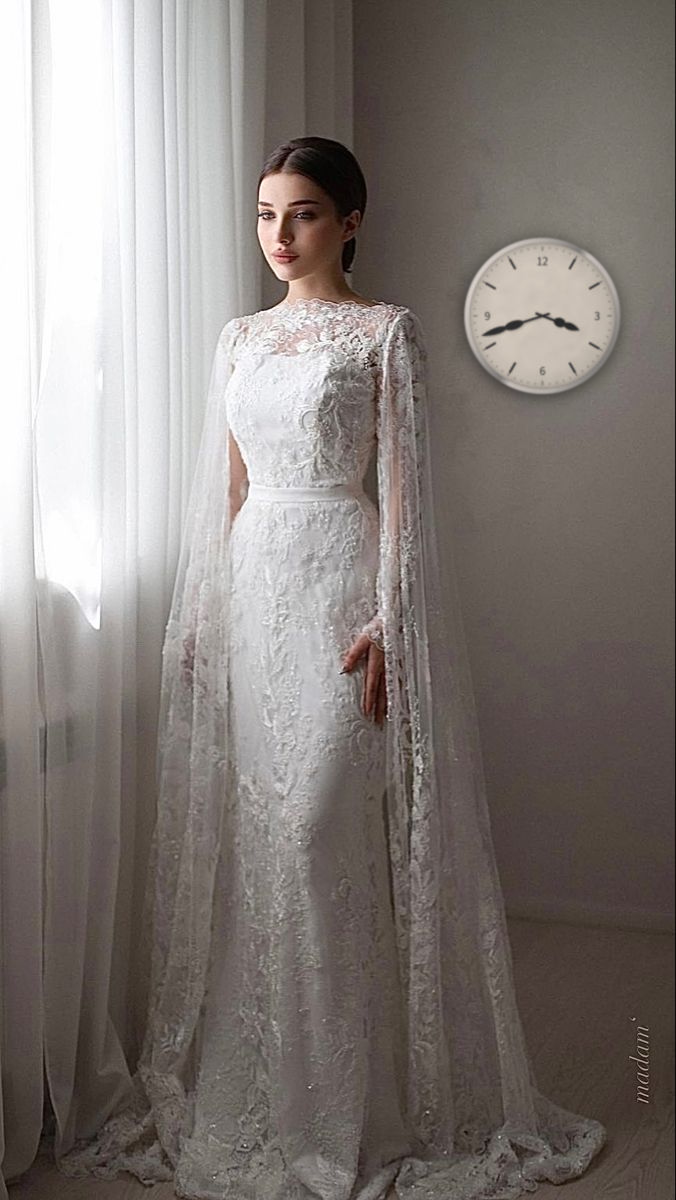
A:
3 h 42 min
